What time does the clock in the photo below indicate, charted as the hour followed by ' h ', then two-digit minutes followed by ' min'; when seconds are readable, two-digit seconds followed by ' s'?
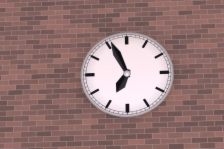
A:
6 h 56 min
